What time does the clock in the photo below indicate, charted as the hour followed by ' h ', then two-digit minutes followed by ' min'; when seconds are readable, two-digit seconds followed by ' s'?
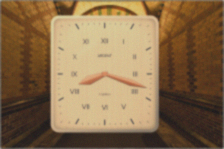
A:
8 h 18 min
